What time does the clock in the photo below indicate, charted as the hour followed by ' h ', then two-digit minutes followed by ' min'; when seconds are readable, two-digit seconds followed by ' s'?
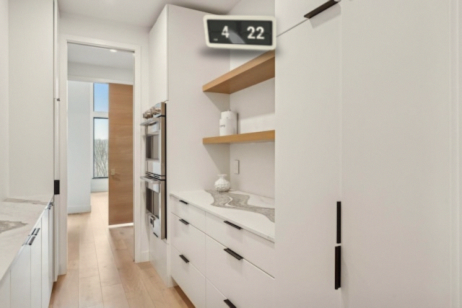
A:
4 h 22 min
